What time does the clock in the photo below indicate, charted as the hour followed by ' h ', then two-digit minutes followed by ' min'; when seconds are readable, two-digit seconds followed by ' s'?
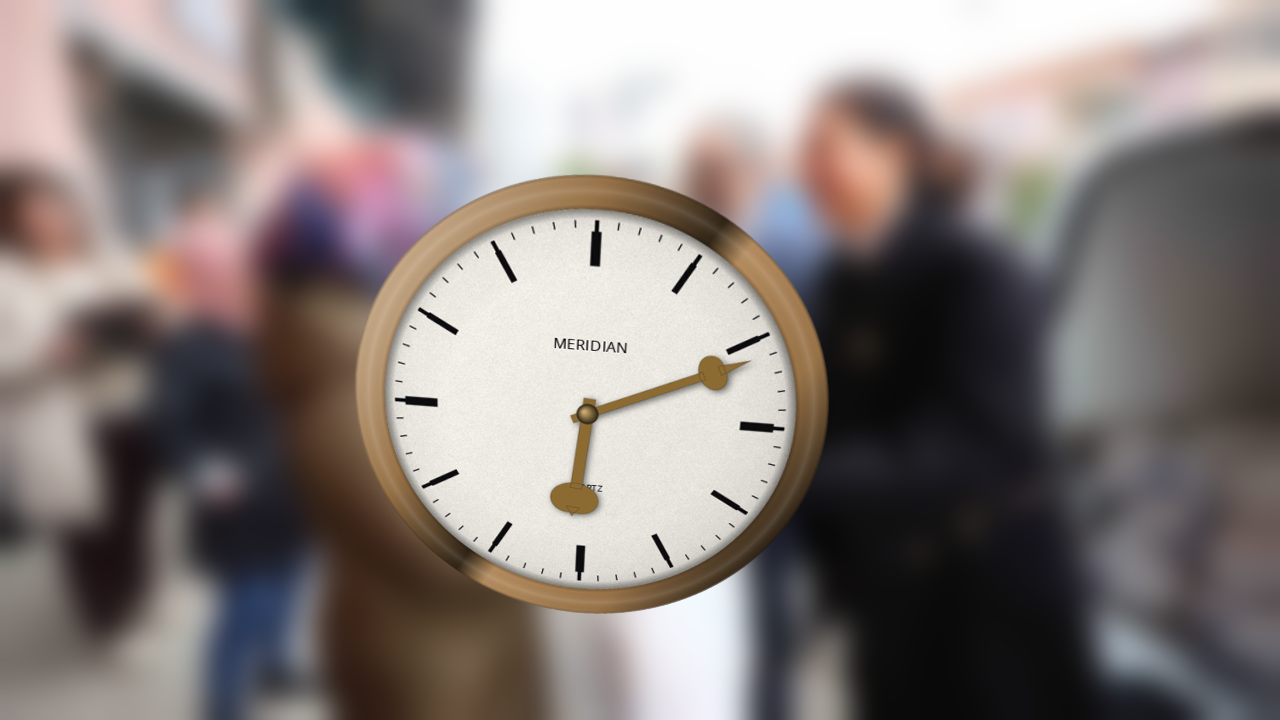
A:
6 h 11 min
